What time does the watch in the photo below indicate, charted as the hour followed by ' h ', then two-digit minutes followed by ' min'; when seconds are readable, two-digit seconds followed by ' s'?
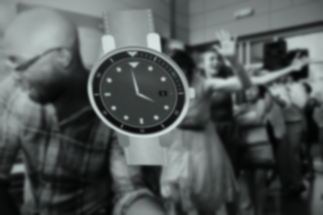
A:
3 h 59 min
